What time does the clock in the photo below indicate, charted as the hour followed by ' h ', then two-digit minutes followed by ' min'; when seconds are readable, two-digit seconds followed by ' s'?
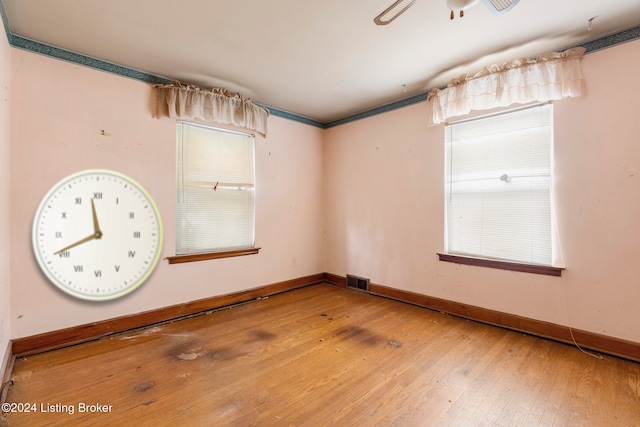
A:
11 h 41 min
